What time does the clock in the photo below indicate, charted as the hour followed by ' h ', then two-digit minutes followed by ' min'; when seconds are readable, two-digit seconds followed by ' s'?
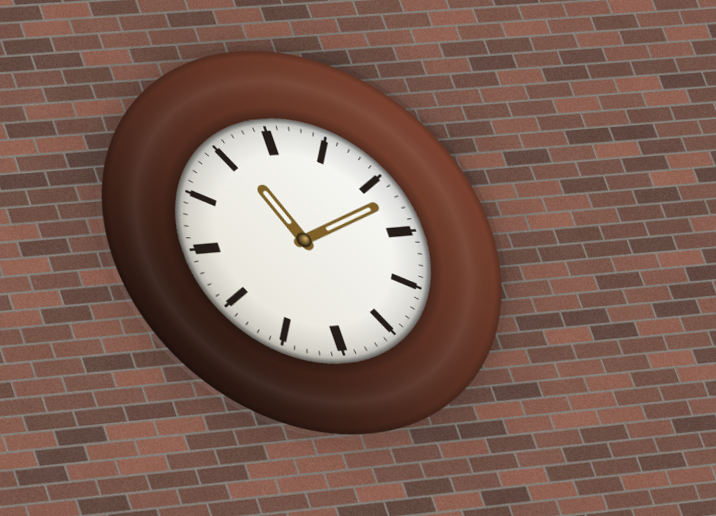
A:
11 h 12 min
